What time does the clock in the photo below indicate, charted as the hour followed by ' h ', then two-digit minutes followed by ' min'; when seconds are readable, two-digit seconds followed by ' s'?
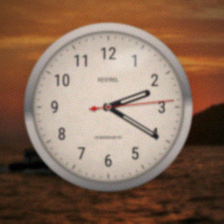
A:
2 h 20 min 14 s
